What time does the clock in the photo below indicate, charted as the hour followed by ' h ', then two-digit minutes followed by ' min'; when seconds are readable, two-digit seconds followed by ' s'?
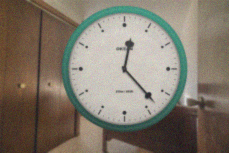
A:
12 h 23 min
